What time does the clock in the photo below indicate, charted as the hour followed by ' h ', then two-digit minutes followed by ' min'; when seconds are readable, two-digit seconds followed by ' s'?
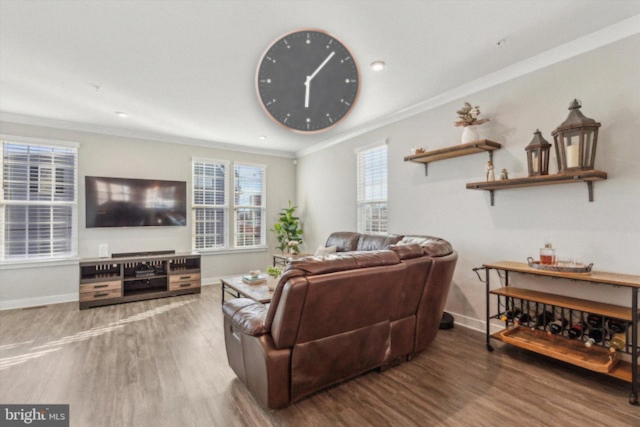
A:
6 h 07 min
